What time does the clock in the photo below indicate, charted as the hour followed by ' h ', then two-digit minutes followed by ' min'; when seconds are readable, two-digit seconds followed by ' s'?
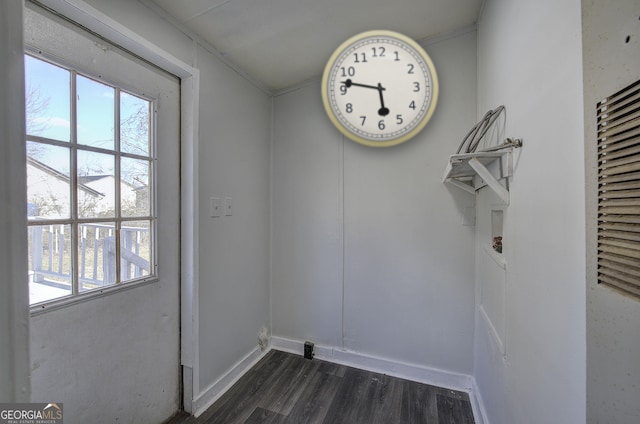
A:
5 h 47 min
